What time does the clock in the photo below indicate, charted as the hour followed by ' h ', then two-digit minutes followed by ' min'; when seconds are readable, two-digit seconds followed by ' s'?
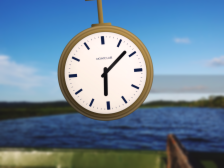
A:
6 h 08 min
